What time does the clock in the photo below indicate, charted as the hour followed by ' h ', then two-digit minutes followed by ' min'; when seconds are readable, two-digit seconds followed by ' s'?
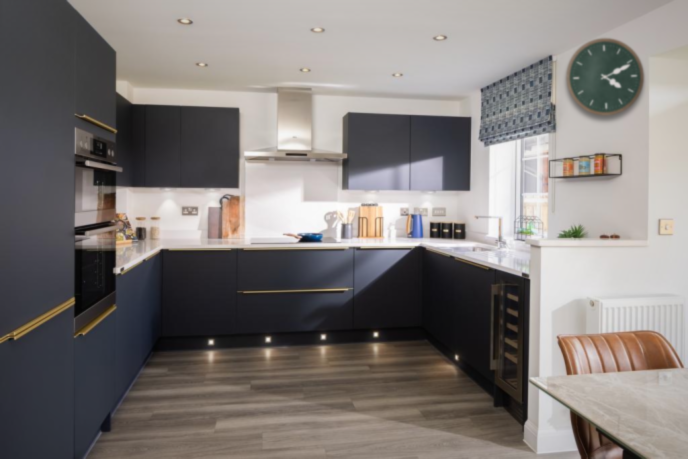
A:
4 h 11 min
